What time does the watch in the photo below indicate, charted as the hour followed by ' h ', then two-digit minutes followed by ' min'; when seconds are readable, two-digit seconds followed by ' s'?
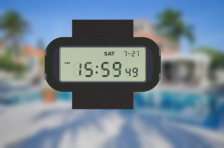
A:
15 h 59 min 49 s
